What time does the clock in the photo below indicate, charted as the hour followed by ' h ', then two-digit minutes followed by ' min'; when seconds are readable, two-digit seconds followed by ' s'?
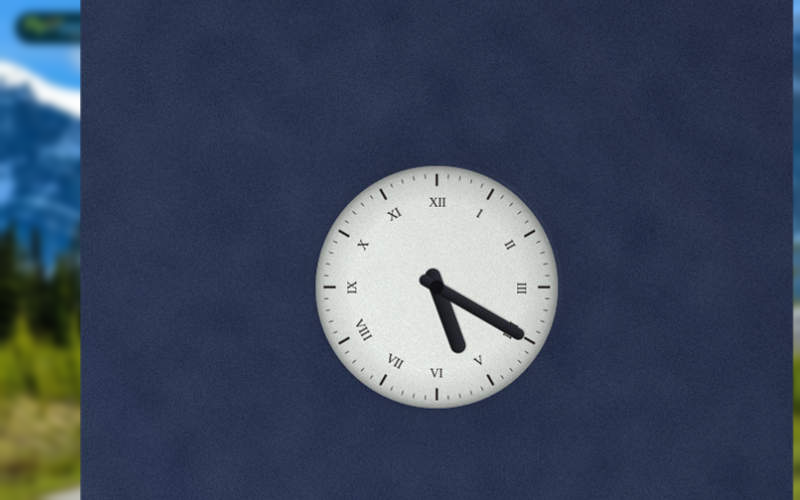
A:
5 h 20 min
